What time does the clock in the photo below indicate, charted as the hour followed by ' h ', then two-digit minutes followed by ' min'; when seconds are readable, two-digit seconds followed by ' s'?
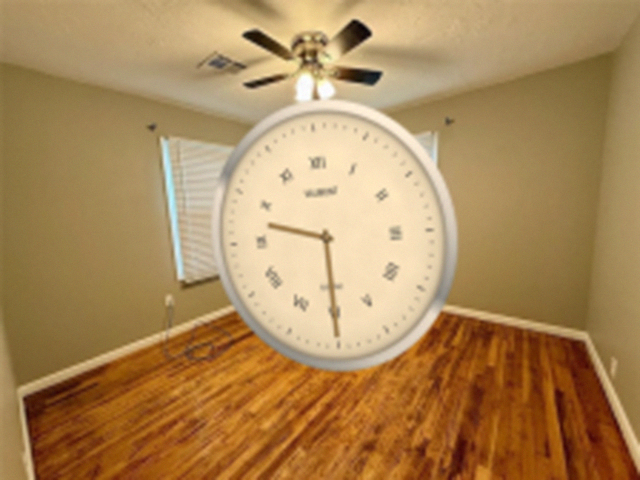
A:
9 h 30 min
